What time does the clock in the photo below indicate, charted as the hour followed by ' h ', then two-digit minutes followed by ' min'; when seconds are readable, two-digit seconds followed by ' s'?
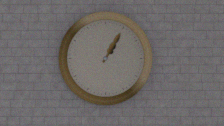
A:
1 h 05 min
